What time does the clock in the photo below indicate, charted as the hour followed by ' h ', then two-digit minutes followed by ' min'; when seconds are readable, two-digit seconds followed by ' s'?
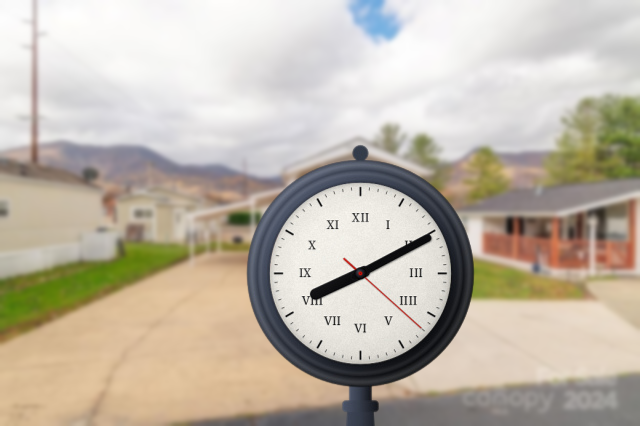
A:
8 h 10 min 22 s
